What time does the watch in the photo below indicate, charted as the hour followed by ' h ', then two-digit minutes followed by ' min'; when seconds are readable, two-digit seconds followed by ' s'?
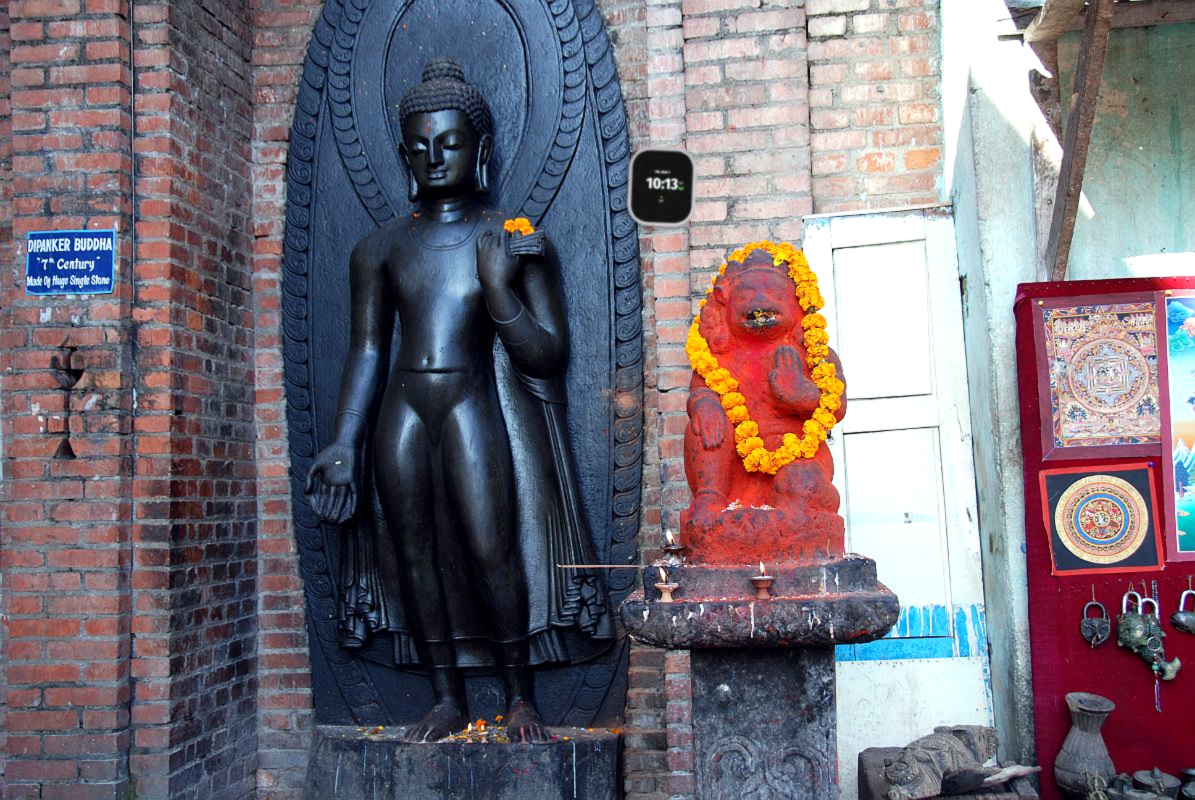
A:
10 h 13 min
